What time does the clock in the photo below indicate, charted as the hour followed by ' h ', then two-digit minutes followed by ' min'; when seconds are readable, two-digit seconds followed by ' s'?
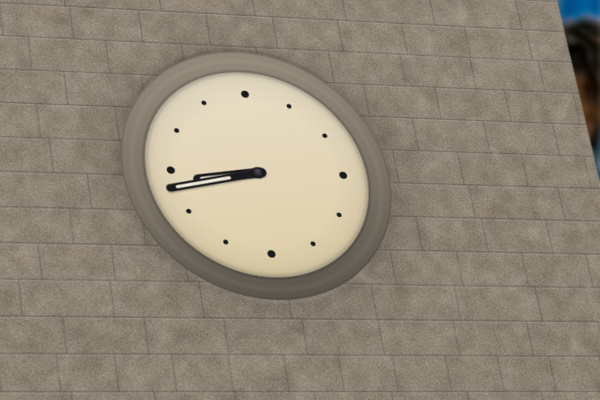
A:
8 h 43 min
